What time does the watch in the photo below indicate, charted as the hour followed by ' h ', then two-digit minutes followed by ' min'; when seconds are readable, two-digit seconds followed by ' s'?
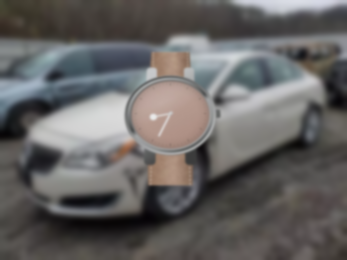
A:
8 h 34 min
